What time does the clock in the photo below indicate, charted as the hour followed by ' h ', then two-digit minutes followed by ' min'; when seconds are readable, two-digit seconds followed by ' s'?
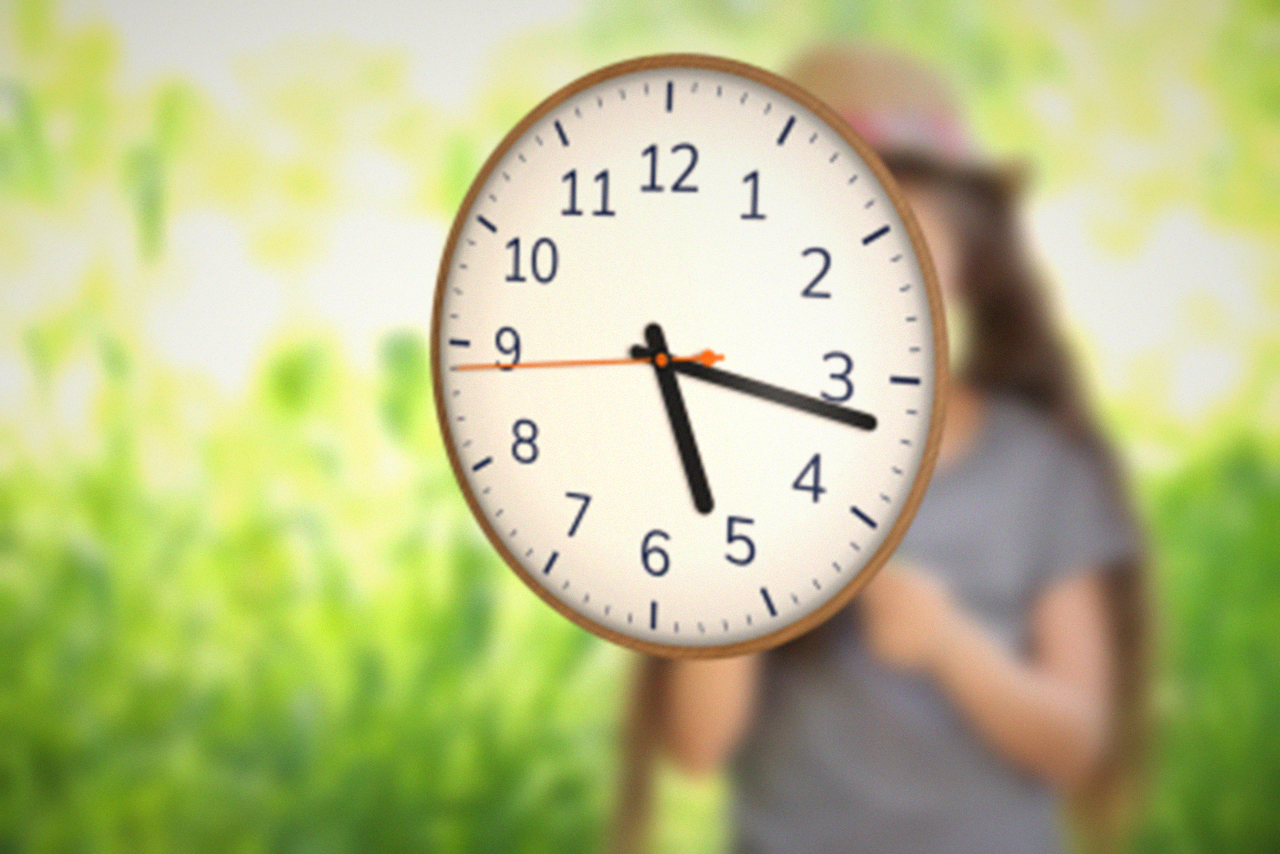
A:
5 h 16 min 44 s
